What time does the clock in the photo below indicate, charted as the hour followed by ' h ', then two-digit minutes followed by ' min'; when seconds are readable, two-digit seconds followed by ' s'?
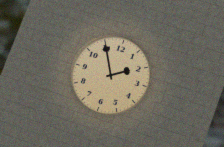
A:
1 h 55 min
